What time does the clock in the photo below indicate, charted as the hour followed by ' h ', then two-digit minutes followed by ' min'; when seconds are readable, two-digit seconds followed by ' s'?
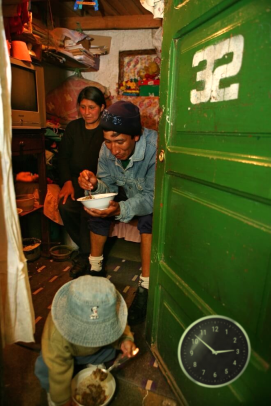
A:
2 h 52 min
